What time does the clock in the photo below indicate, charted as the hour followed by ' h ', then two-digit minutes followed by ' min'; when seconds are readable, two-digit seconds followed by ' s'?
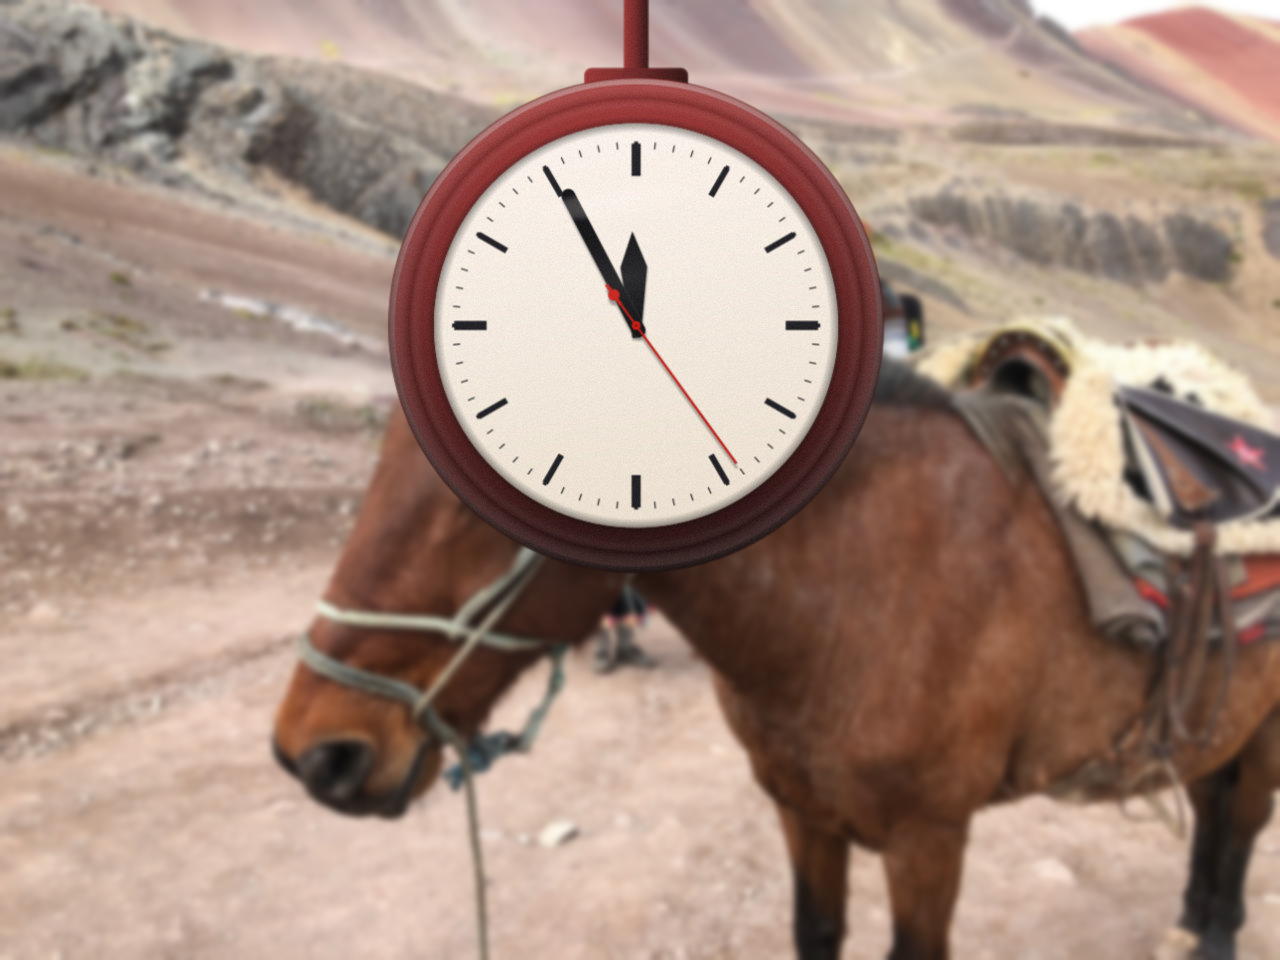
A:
11 h 55 min 24 s
